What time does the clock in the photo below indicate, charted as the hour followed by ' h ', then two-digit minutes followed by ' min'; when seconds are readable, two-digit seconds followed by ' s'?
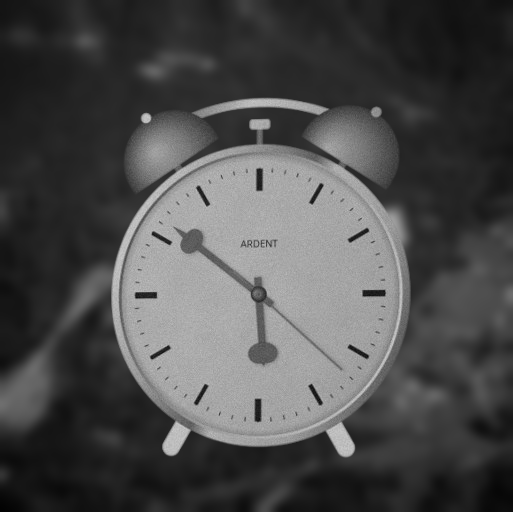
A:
5 h 51 min 22 s
